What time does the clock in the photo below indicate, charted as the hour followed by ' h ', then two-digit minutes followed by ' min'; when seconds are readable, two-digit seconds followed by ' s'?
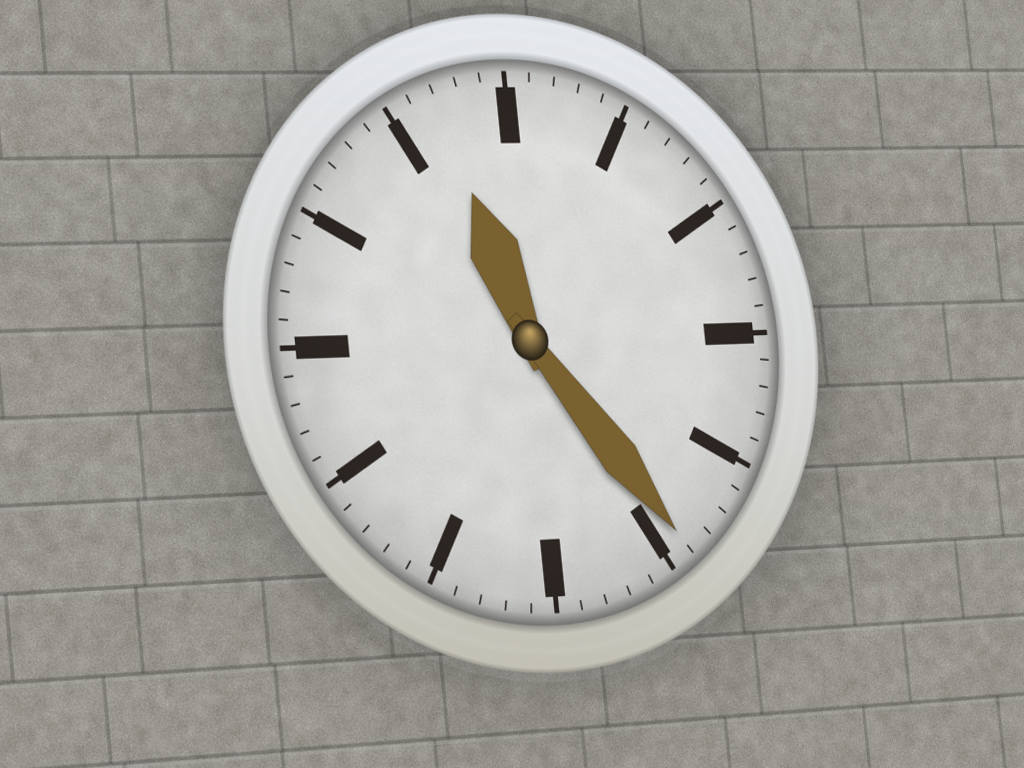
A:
11 h 24 min
